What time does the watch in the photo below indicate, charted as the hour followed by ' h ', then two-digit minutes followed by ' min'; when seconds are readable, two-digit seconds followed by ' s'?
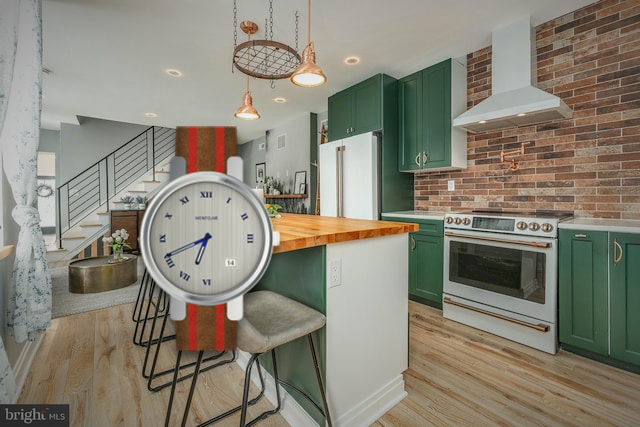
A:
6 h 41 min
